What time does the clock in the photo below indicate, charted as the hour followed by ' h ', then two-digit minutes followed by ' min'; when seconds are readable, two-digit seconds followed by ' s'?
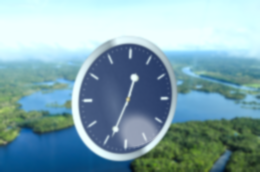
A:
12 h 34 min
